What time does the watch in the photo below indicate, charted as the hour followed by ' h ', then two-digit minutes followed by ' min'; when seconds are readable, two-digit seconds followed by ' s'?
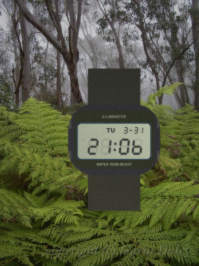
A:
21 h 06 min
